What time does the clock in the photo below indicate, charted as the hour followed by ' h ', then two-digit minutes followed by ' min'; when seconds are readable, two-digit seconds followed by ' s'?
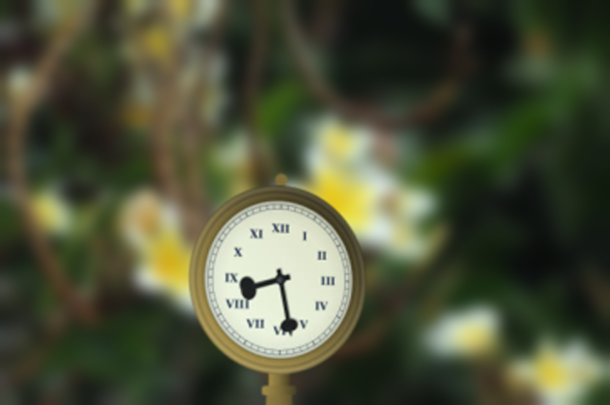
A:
8 h 28 min
